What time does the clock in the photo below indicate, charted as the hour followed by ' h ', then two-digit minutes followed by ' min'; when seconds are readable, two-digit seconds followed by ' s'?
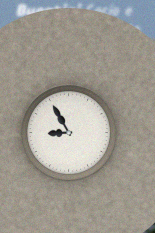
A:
8 h 55 min
